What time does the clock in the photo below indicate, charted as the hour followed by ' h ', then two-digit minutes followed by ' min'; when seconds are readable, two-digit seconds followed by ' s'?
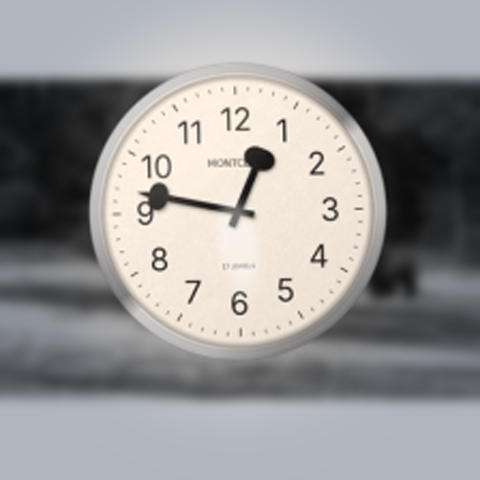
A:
12 h 47 min
